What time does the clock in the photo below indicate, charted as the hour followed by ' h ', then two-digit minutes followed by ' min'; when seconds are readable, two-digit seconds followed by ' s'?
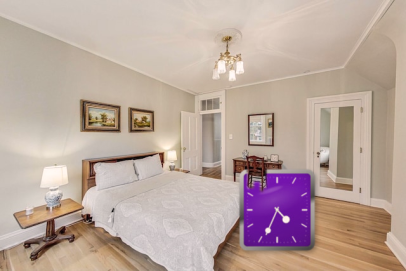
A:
4 h 34 min
